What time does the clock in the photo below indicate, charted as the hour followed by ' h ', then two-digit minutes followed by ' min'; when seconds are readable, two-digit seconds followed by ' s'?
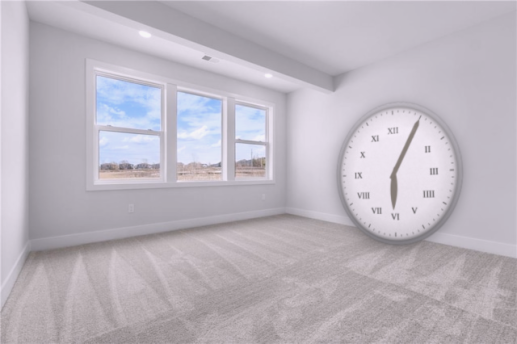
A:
6 h 05 min
